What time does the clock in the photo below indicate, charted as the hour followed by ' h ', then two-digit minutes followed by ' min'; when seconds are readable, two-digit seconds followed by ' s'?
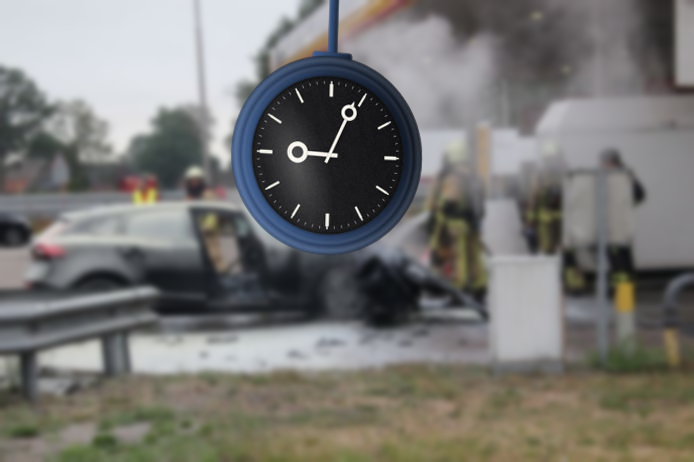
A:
9 h 04 min
